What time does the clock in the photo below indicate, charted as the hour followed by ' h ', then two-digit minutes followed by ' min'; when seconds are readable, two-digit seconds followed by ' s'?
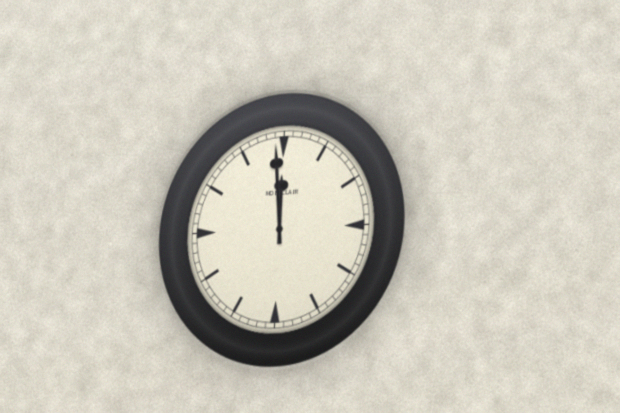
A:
11 h 59 min
